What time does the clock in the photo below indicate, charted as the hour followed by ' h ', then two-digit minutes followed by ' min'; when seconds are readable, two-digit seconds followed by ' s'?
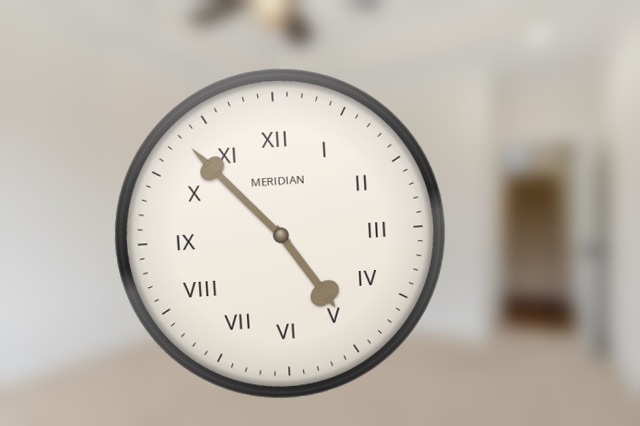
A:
4 h 53 min
